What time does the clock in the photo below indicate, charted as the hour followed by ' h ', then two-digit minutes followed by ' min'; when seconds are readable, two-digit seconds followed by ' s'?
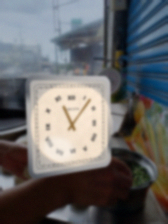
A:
11 h 07 min
